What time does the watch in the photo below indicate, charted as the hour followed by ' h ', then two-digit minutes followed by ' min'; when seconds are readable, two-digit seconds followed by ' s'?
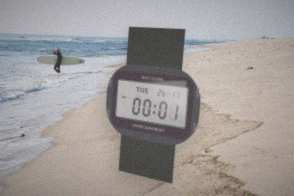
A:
0 h 01 min
